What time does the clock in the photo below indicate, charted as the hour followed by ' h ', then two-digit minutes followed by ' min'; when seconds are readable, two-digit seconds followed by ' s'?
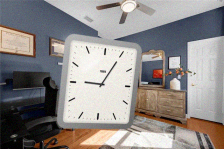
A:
9 h 05 min
